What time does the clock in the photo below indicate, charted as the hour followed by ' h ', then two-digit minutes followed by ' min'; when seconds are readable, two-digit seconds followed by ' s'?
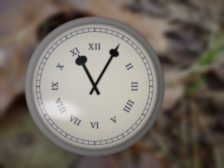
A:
11 h 05 min
